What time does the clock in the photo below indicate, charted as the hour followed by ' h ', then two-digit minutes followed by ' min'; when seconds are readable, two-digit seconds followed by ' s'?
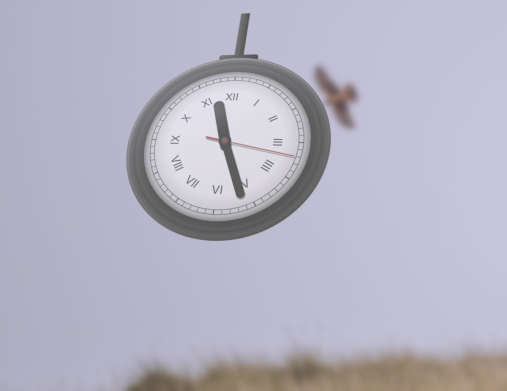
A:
11 h 26 min 17 s
